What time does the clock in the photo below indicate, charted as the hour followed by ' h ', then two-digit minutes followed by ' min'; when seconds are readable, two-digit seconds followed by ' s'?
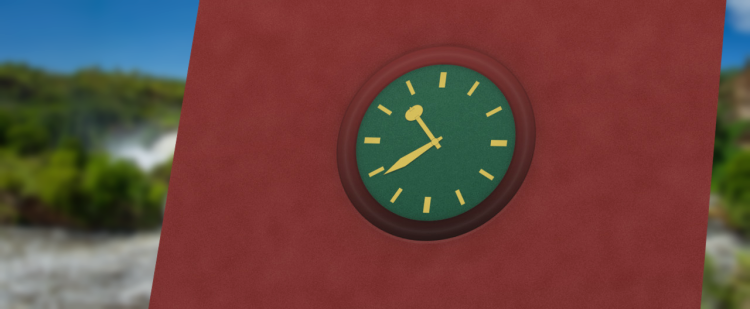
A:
10 h 39 min
